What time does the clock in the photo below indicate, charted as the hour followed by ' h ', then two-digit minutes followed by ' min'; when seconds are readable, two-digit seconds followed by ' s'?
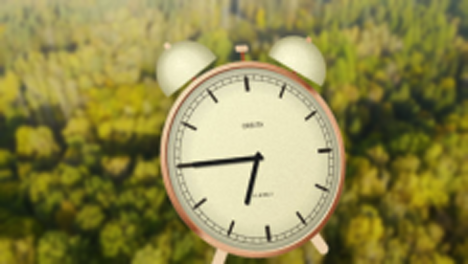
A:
6 h 45 min
